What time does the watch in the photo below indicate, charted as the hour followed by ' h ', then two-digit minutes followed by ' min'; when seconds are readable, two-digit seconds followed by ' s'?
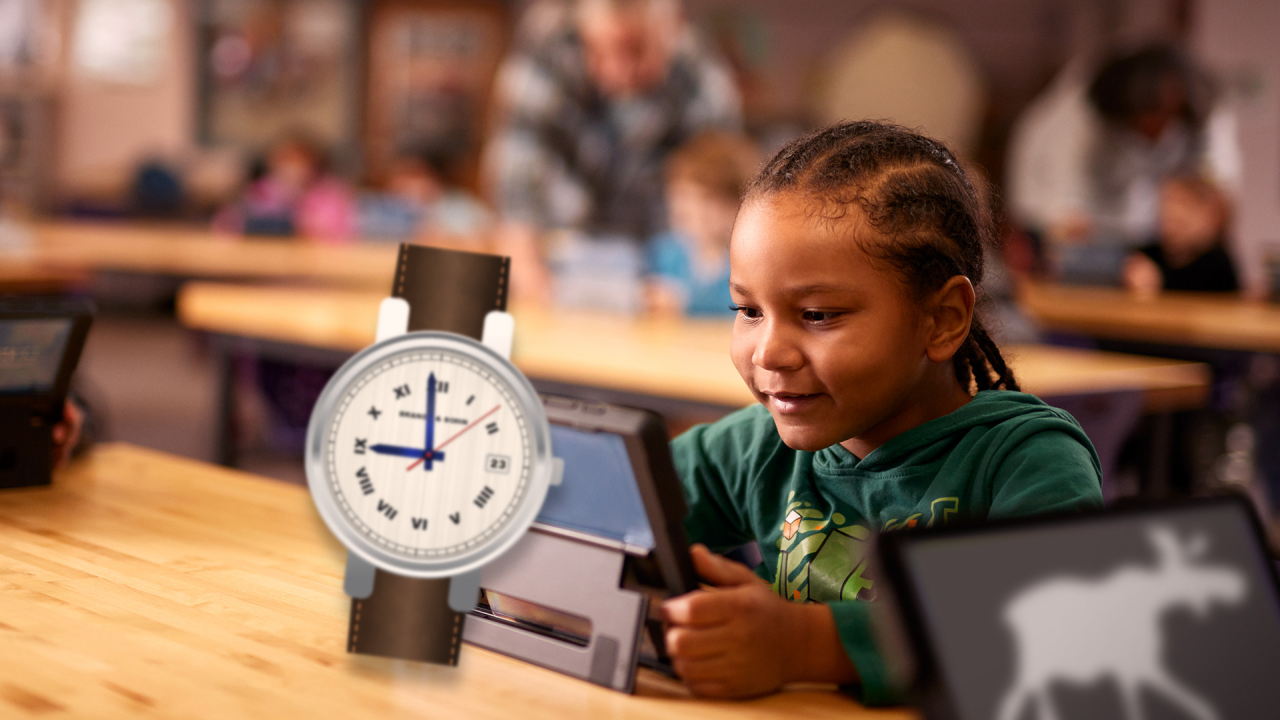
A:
8 h 59 min 08 s
